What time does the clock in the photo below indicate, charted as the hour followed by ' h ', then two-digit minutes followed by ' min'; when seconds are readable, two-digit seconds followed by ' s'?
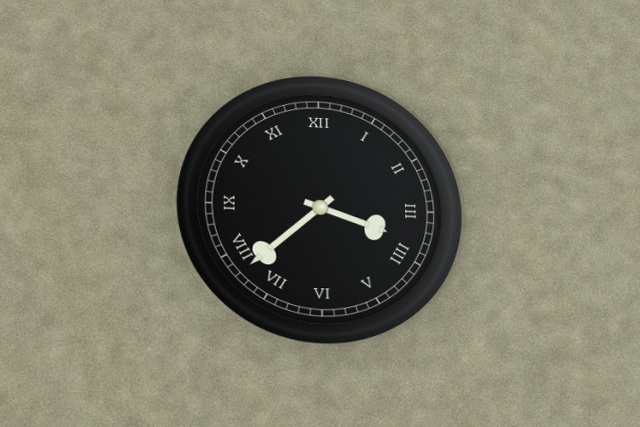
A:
3 h 38 min
